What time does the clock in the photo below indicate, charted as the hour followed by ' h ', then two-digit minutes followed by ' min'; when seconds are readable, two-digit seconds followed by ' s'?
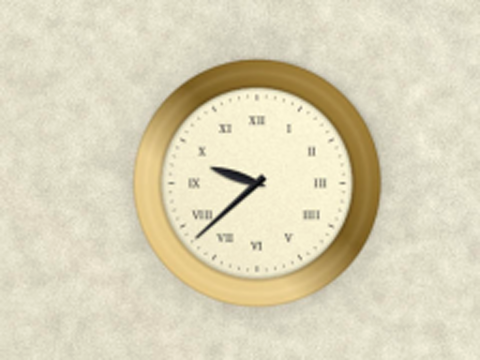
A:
9 h 38 min
